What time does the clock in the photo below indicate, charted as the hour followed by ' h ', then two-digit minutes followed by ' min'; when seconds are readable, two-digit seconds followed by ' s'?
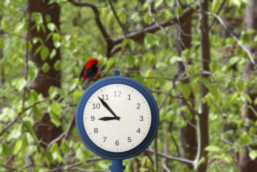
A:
8 h 53 min
